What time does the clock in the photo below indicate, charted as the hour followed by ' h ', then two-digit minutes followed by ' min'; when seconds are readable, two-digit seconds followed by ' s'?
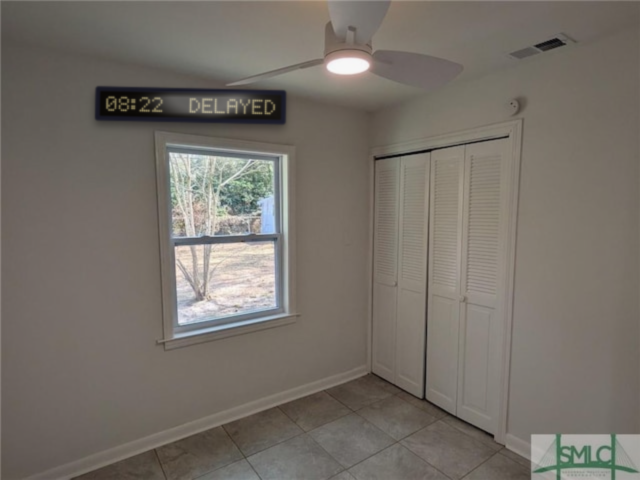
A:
8 h 22 min
